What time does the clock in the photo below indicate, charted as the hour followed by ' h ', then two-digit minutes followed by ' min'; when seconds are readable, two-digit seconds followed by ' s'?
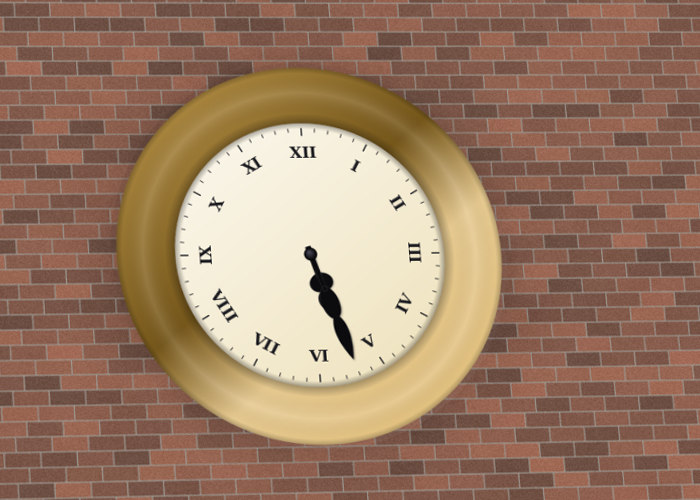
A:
5 h 27 min
